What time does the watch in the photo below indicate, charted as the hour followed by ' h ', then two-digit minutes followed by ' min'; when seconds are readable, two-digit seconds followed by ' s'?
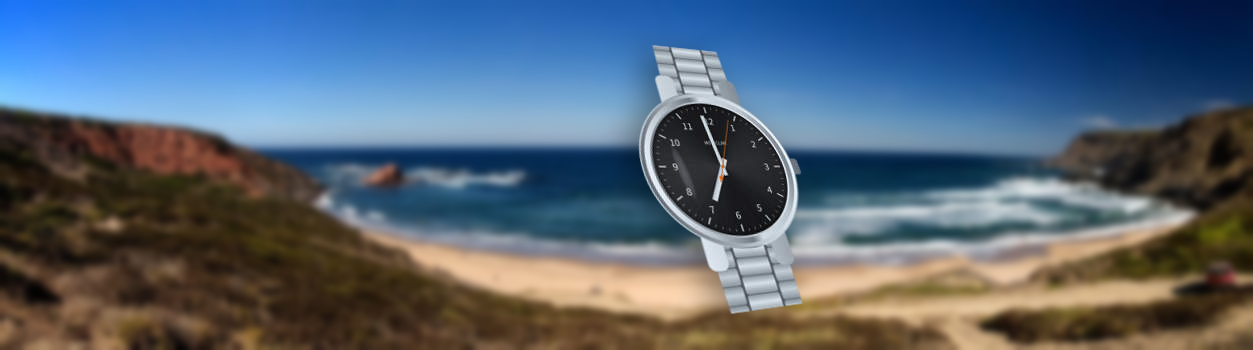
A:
6 h 59 min 04 s
